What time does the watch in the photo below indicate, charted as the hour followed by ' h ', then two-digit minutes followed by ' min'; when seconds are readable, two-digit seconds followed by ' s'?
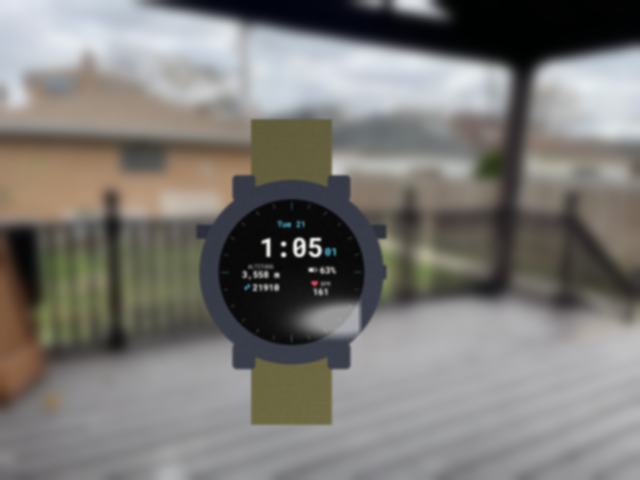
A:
1 h 05 min
